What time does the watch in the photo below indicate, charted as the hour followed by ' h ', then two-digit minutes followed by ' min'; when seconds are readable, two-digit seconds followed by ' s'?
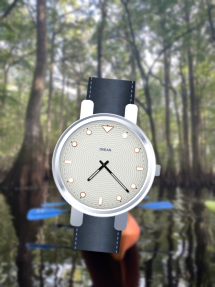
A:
7 h 22 min
